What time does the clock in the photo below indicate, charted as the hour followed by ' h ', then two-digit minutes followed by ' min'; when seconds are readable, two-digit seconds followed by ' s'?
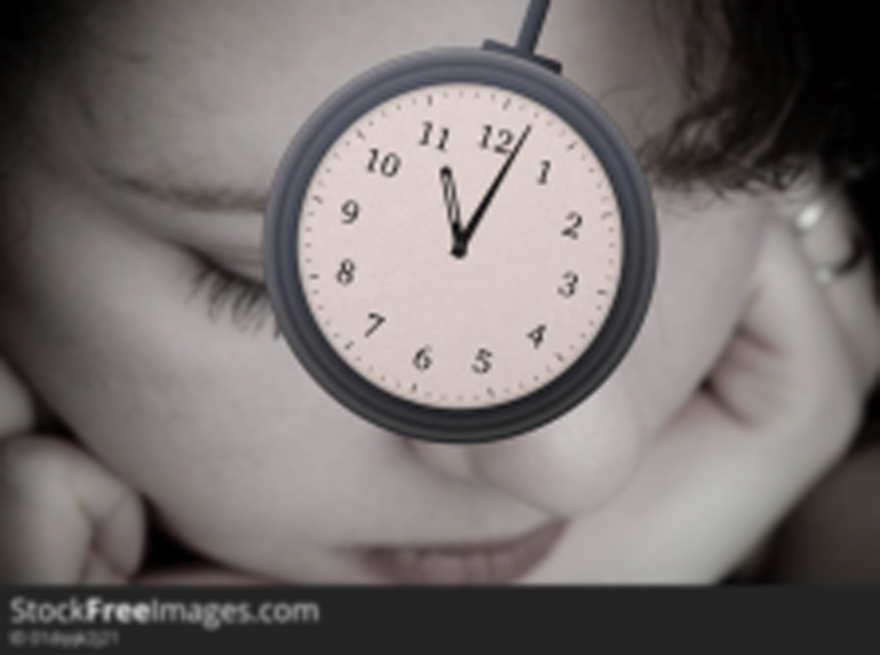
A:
11 h 02 min
